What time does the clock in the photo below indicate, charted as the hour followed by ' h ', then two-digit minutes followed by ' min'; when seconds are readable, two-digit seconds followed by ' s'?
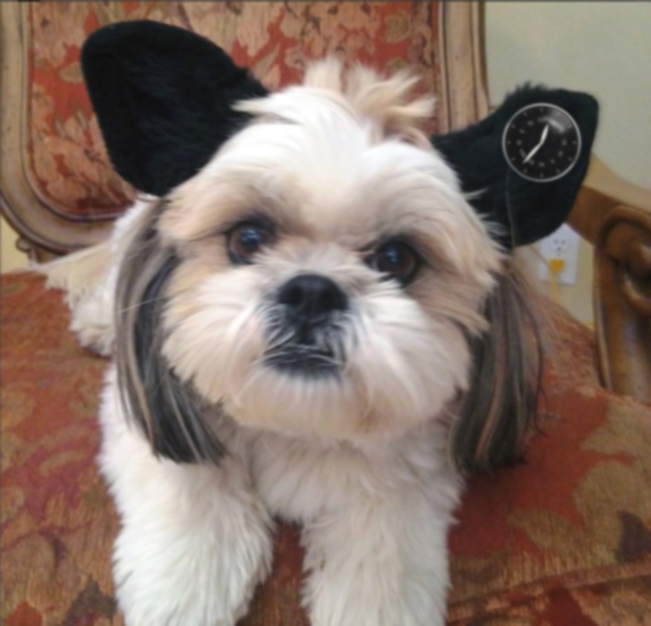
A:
12 h 37 min
